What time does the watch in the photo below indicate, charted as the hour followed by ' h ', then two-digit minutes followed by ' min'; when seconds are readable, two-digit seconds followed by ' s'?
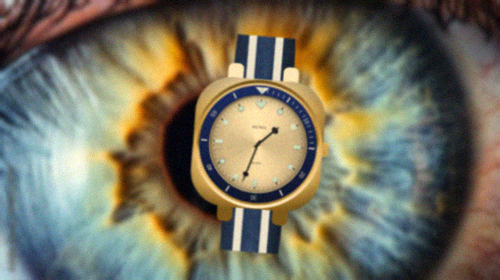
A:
1 h 33 min
